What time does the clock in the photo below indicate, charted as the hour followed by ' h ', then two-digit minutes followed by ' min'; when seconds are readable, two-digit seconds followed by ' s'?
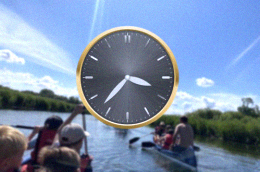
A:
3 h 37 min
